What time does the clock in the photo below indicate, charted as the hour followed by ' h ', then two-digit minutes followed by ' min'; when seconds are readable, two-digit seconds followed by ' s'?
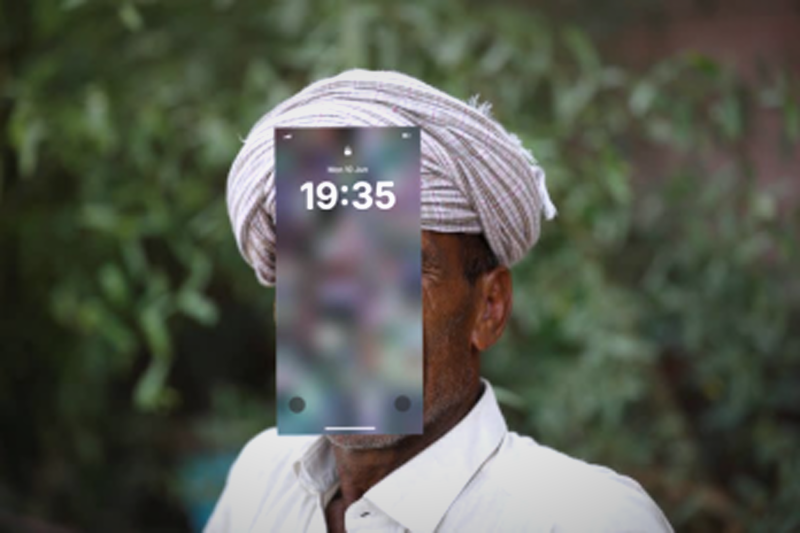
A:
19 h 35 min
